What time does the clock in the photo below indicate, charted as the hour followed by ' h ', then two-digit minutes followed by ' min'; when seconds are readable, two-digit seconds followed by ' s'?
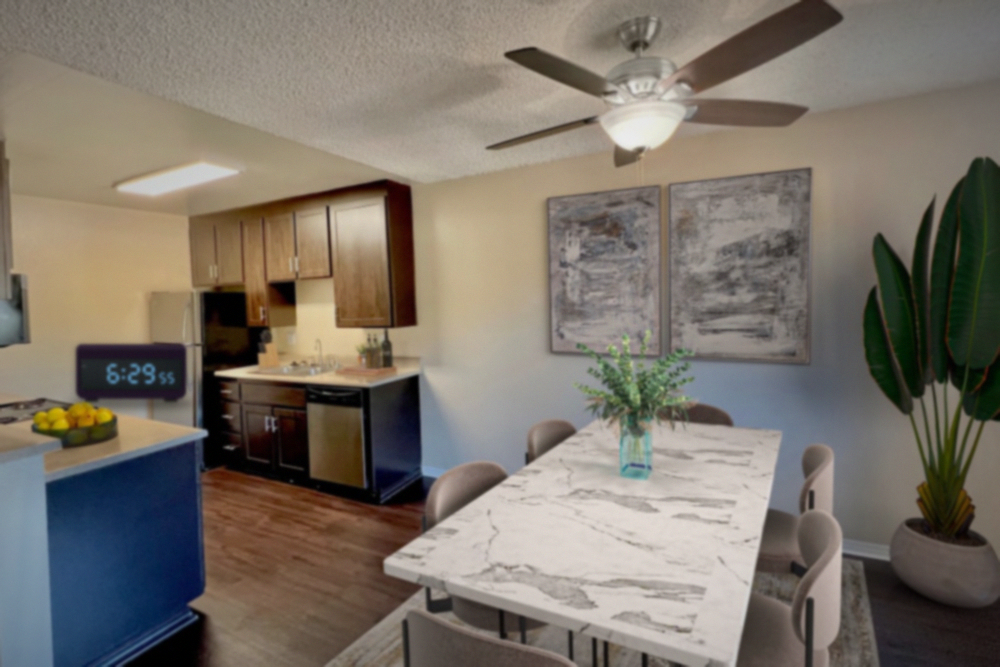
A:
6 h 29 min
